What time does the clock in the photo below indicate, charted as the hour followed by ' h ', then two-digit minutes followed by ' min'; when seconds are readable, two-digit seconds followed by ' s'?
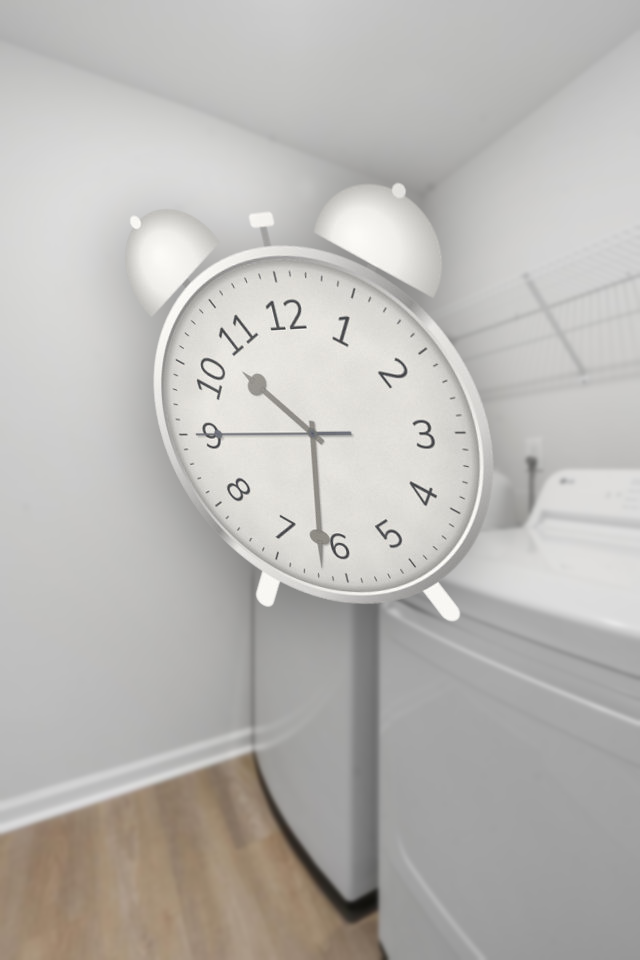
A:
10 h 31 min 45 s
